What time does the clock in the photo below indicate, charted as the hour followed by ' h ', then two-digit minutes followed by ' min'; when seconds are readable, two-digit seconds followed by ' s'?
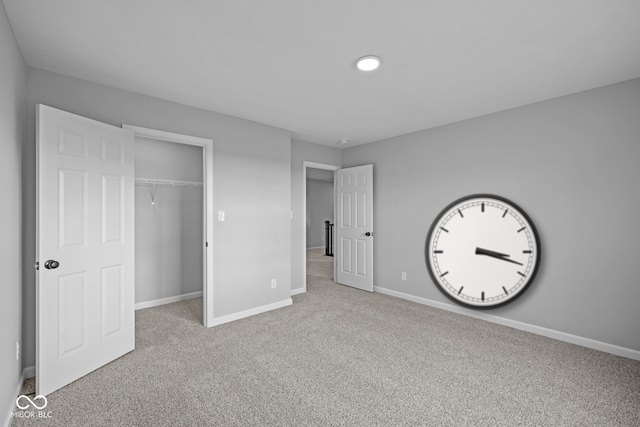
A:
3 h 18 min
